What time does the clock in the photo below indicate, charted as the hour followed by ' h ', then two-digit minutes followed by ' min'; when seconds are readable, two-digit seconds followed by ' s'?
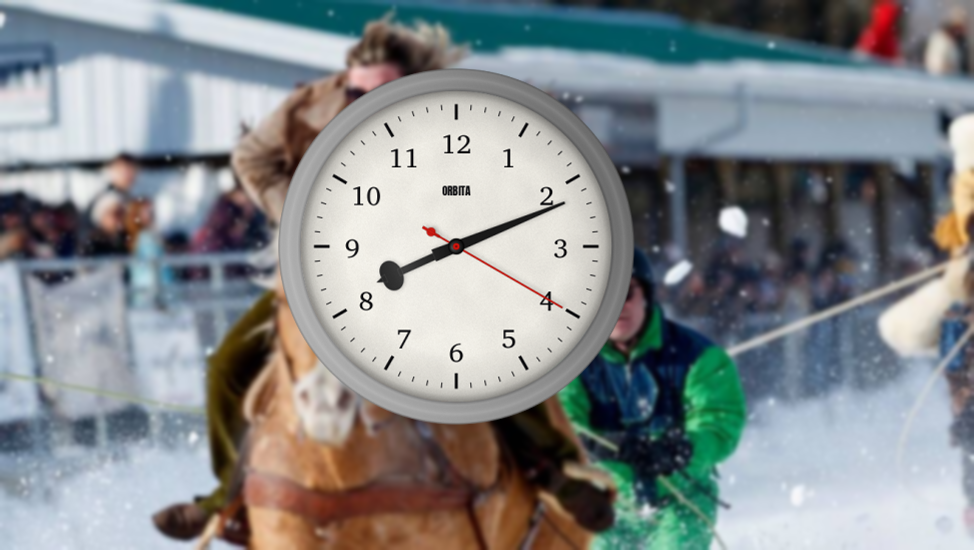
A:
8 h 11 min 20 s
